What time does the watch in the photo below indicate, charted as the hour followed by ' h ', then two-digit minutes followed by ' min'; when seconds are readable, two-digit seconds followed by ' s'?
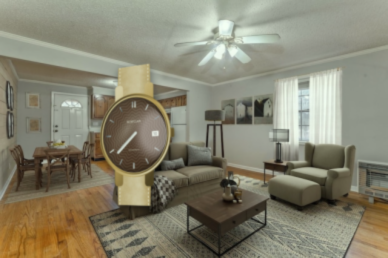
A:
7 h 38 min
